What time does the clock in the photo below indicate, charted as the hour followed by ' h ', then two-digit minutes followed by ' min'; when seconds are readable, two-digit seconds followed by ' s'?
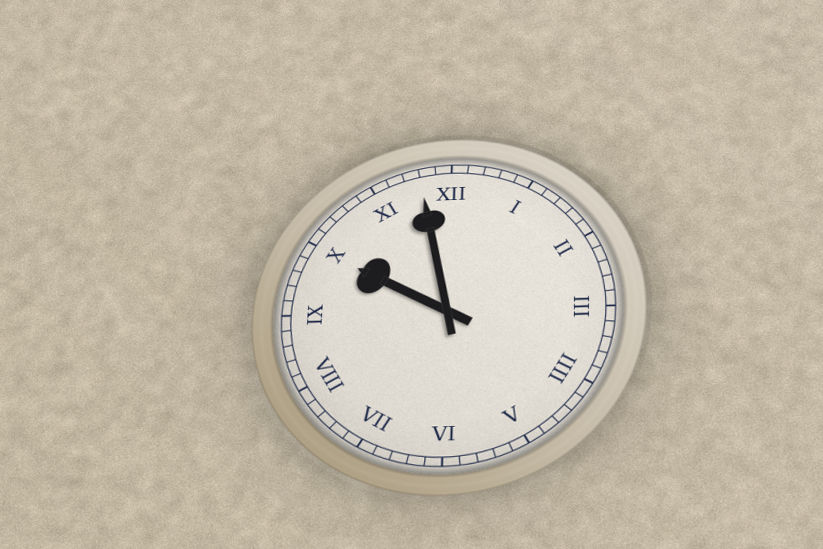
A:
9 h 58 min
